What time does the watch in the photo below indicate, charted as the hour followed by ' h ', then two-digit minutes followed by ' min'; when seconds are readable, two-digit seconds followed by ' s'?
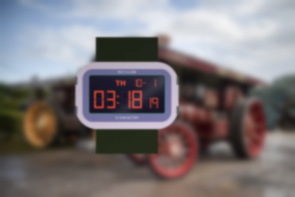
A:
3 h 18 min 19 s
